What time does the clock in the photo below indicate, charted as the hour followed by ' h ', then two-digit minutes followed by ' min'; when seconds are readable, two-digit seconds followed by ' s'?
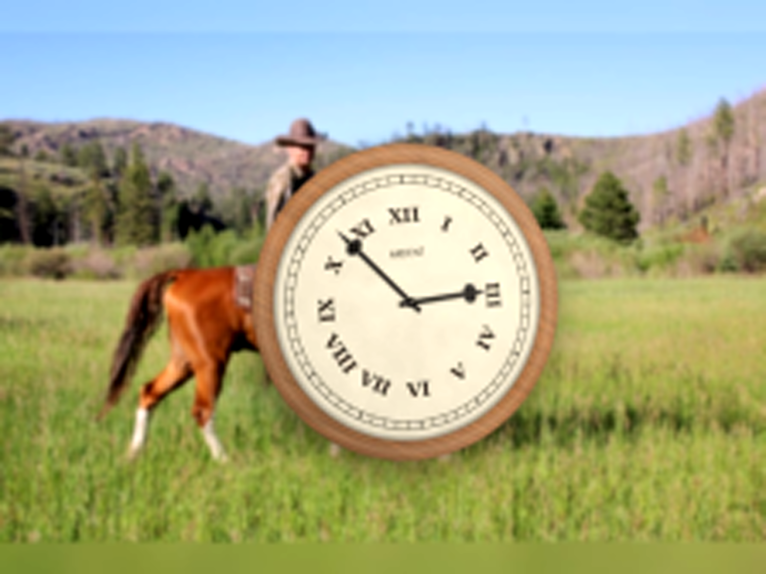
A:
2 h 53 min
